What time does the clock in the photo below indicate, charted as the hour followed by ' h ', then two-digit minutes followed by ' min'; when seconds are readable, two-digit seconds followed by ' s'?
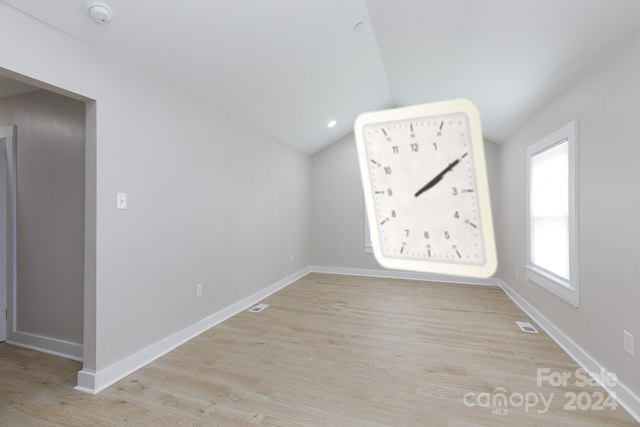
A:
2 h 10 min
